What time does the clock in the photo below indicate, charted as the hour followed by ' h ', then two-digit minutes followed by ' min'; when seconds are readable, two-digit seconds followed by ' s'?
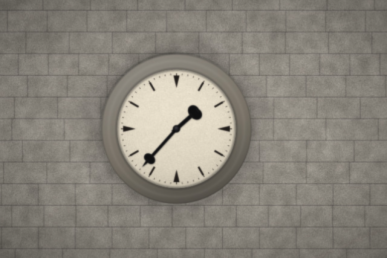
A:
1 h 37 min
